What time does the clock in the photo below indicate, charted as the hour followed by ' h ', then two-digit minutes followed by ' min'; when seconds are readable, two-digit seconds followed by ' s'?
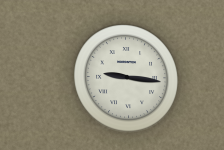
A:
9 h 16 min
